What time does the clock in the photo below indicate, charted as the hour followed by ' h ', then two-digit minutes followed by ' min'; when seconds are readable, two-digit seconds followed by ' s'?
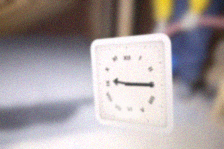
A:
9 h 15 min
